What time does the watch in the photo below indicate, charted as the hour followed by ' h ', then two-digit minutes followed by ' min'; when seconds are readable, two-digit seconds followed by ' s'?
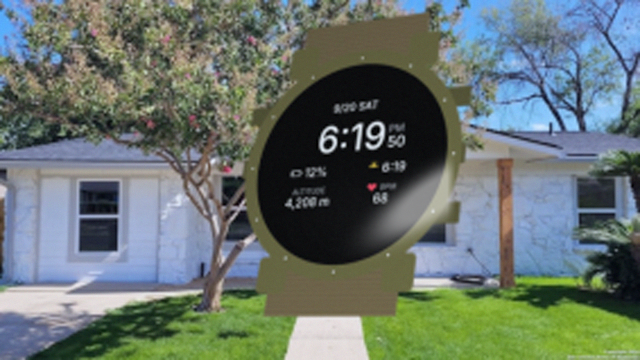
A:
6 h 19 min
